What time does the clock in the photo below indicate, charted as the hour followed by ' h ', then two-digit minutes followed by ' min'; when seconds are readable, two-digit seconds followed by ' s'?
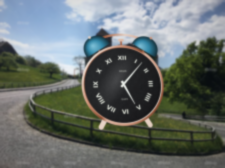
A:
5 h 07 min
